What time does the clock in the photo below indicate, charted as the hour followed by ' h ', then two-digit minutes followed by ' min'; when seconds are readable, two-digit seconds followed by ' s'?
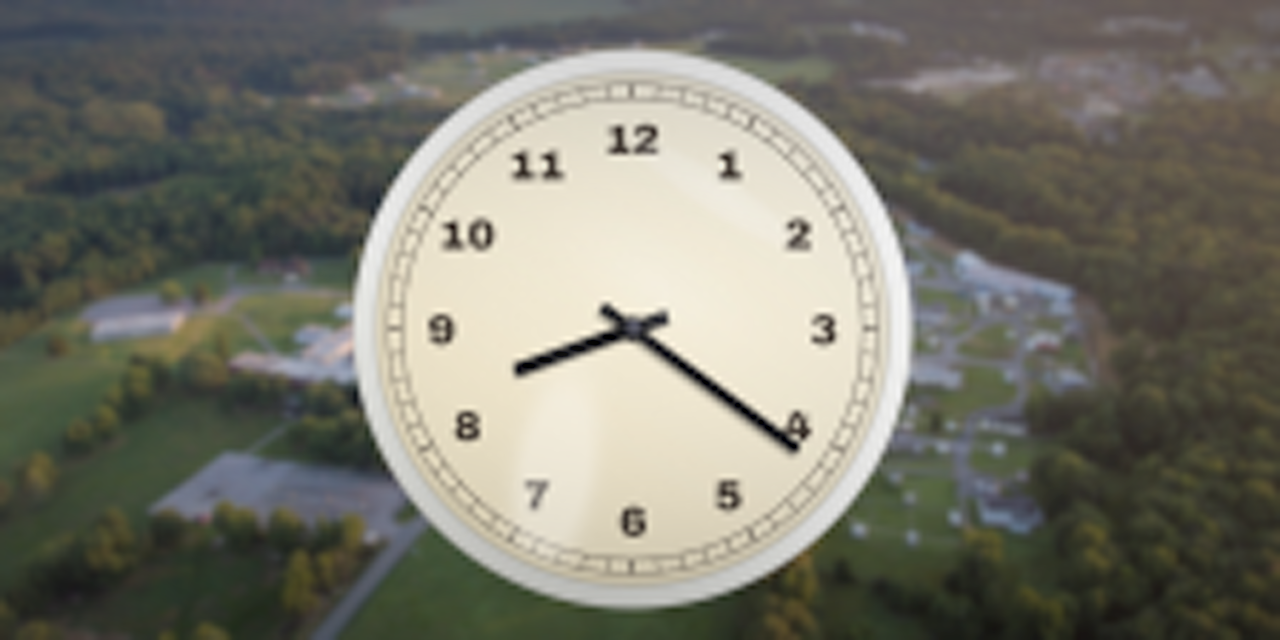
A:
8 h 21 min
